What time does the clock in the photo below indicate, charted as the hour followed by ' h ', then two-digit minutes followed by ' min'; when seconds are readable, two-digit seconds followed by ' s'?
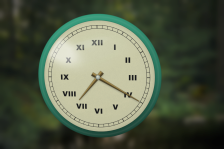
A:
7 h 20 min
